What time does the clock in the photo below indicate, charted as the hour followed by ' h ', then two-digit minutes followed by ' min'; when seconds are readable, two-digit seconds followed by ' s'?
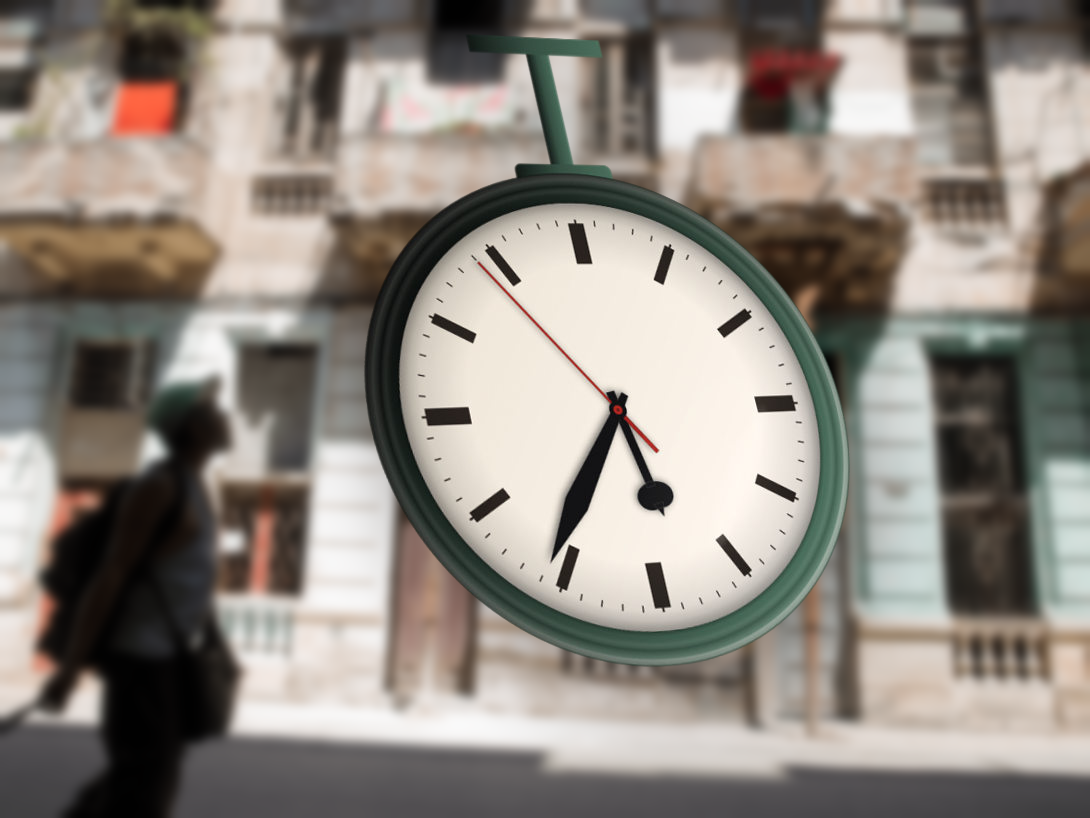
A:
5 h 35 min 54 s
